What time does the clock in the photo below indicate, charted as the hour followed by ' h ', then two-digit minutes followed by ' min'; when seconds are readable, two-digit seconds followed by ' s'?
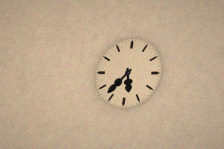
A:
5 h 37 min
